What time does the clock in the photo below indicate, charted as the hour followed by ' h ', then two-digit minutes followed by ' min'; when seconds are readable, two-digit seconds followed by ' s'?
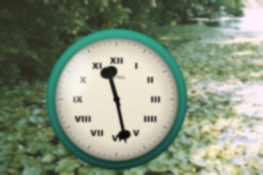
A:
11 h 28 min
